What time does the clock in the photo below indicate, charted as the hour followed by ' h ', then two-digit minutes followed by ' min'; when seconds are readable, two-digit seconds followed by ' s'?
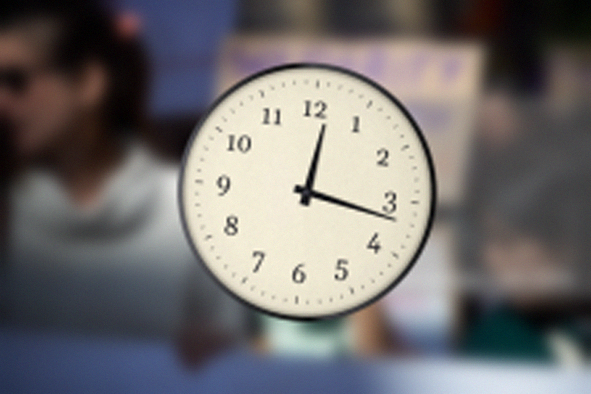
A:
12 h 17 min
